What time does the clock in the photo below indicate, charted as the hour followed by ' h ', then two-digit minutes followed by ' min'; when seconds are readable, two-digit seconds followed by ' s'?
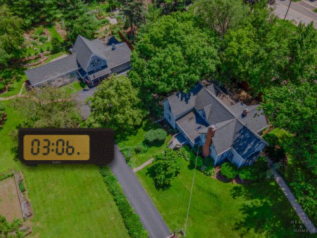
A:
3 h 06 min
